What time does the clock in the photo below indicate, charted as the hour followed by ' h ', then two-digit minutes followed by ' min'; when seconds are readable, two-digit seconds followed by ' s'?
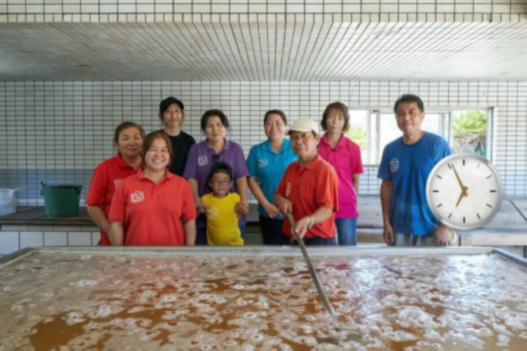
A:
6 h 56 min
